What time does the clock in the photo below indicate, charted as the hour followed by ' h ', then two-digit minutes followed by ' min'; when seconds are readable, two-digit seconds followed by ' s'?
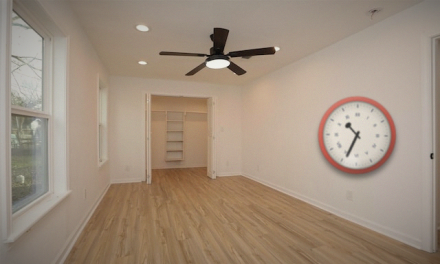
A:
10 h 34 min
